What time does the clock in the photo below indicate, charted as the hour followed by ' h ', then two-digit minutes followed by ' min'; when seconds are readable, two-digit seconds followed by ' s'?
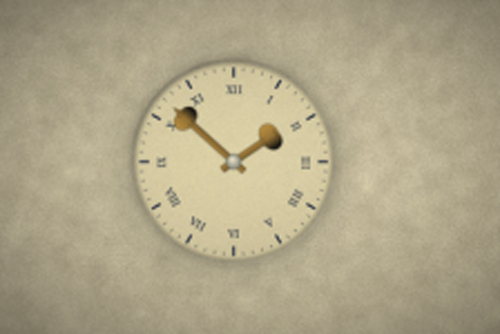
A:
1 h 52 min
